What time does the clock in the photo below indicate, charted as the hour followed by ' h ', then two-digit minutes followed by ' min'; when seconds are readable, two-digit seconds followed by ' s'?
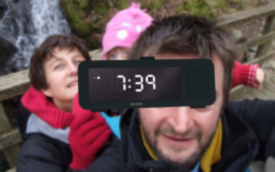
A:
7 h 39 min
